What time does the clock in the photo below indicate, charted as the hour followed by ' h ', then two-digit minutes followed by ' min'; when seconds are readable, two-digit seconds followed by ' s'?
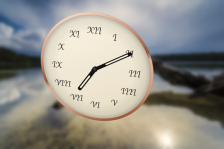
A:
7 h 10 min
